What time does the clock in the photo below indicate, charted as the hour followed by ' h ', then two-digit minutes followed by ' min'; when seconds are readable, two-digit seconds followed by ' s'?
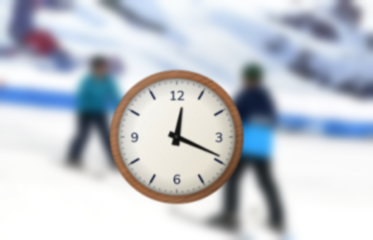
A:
12 h 19 min
